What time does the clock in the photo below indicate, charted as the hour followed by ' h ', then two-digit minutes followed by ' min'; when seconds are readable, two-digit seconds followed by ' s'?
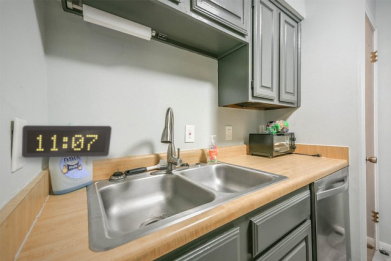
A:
11 h 07 min
